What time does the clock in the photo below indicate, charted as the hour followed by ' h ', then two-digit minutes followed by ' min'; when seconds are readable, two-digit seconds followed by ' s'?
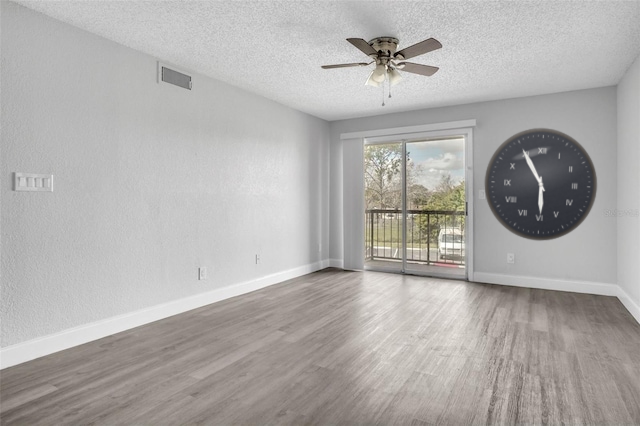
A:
5 h 55 min
